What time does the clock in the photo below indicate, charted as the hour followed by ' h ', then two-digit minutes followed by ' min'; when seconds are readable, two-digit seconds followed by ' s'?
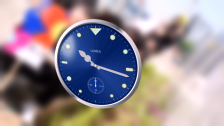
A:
10 h 17 min
